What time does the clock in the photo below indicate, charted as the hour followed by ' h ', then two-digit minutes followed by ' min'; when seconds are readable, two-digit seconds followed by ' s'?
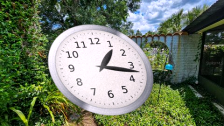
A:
1 h 17 min
